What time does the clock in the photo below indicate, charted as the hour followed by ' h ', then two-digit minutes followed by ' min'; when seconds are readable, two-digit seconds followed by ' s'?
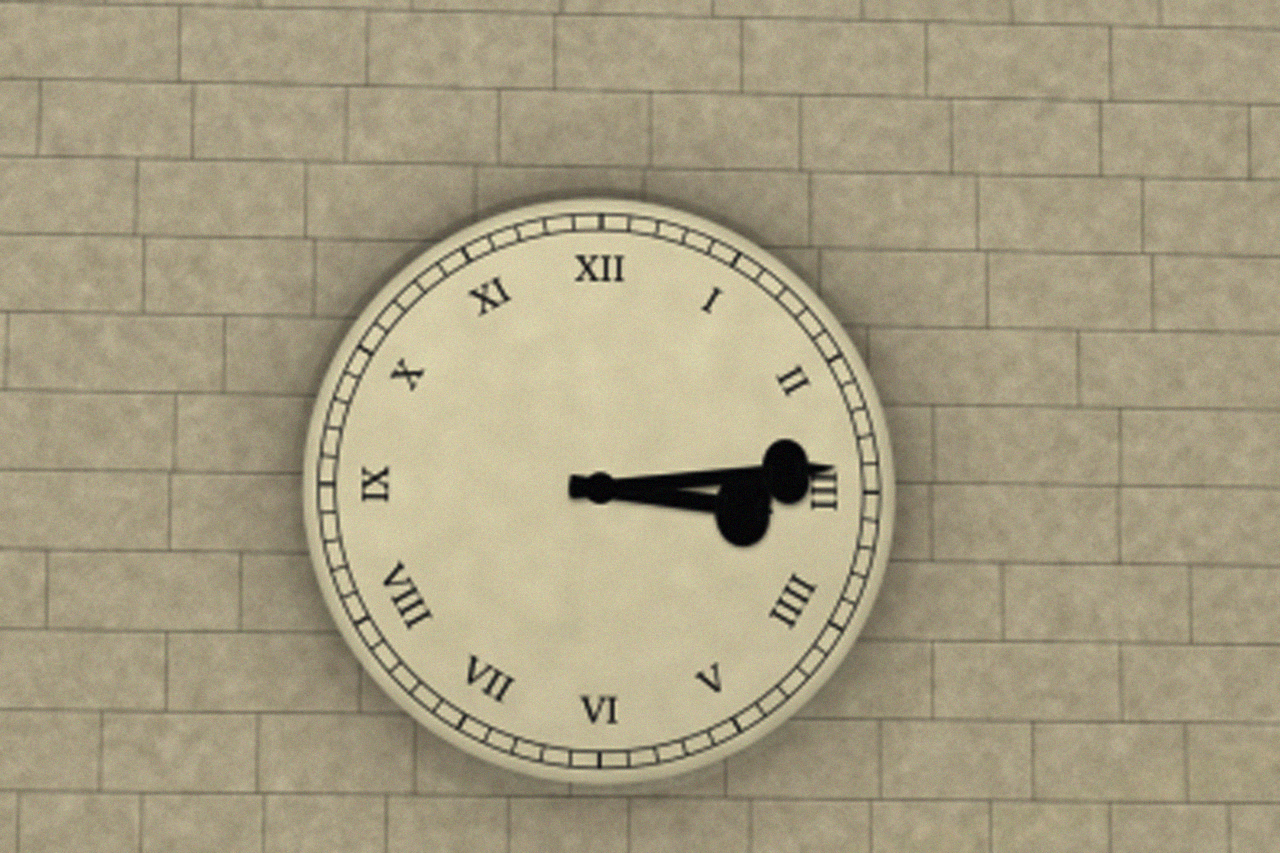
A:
3 h 14 min
